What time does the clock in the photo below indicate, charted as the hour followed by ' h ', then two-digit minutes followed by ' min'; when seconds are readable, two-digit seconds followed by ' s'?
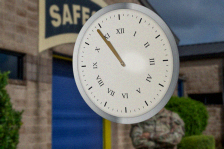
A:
10 h 54 min
